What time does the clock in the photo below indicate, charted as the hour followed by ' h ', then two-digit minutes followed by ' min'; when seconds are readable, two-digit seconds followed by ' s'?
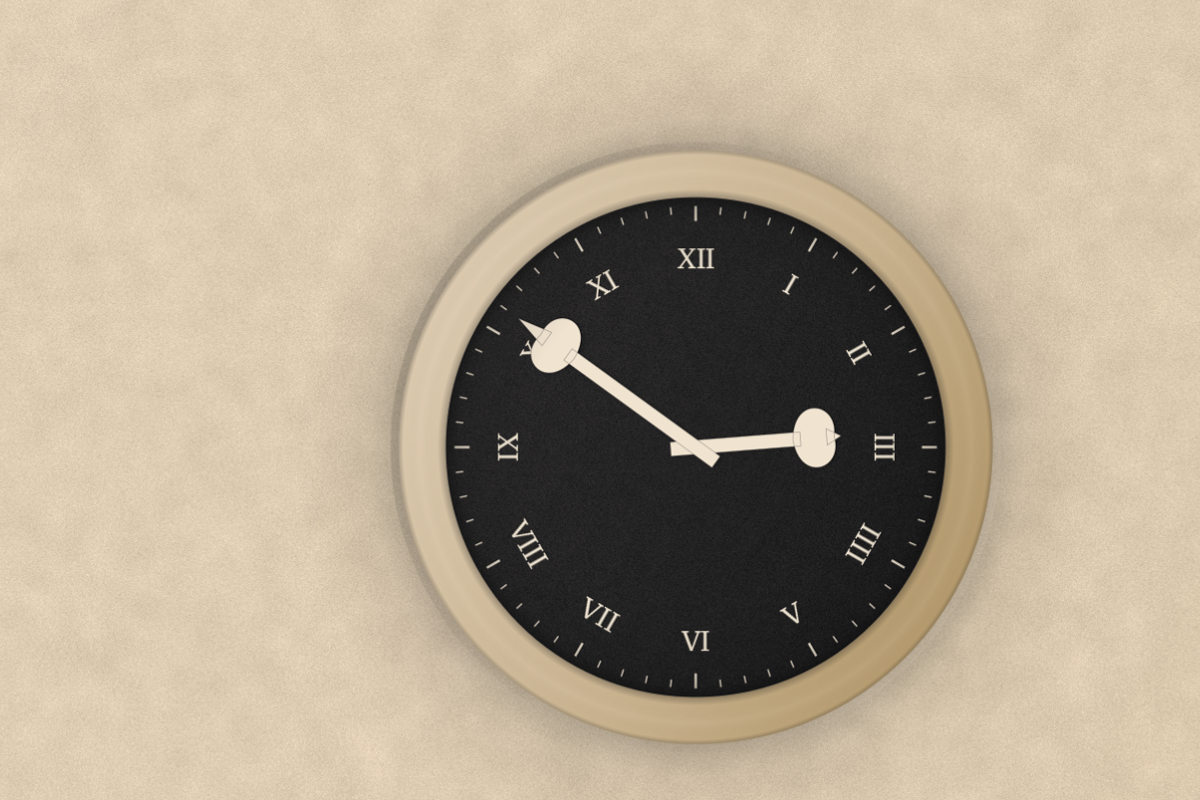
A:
2 h 51 min
